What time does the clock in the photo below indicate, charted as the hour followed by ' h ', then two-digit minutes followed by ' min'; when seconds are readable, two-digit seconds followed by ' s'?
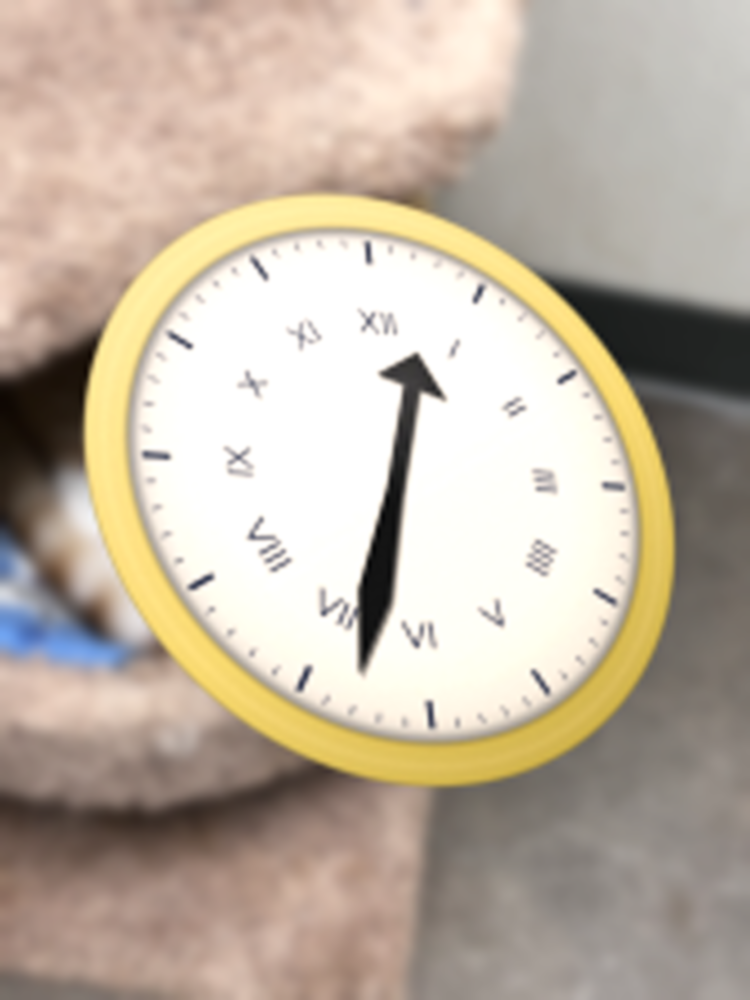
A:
12 h 33 min
